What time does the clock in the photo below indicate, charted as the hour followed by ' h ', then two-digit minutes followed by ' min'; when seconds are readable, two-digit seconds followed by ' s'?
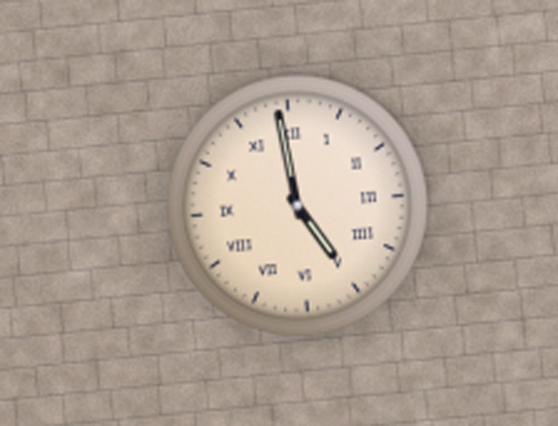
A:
4 h 59 min
